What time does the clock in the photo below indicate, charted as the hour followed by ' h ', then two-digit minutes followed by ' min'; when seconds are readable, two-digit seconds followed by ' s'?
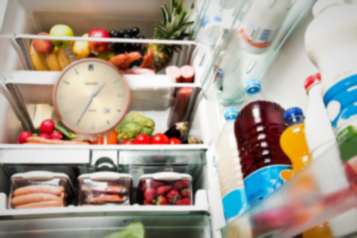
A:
1 h 35 min
